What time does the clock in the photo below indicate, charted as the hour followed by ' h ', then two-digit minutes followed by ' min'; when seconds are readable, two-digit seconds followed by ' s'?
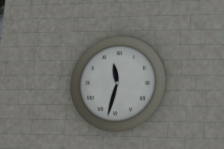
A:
11 h 32 min
